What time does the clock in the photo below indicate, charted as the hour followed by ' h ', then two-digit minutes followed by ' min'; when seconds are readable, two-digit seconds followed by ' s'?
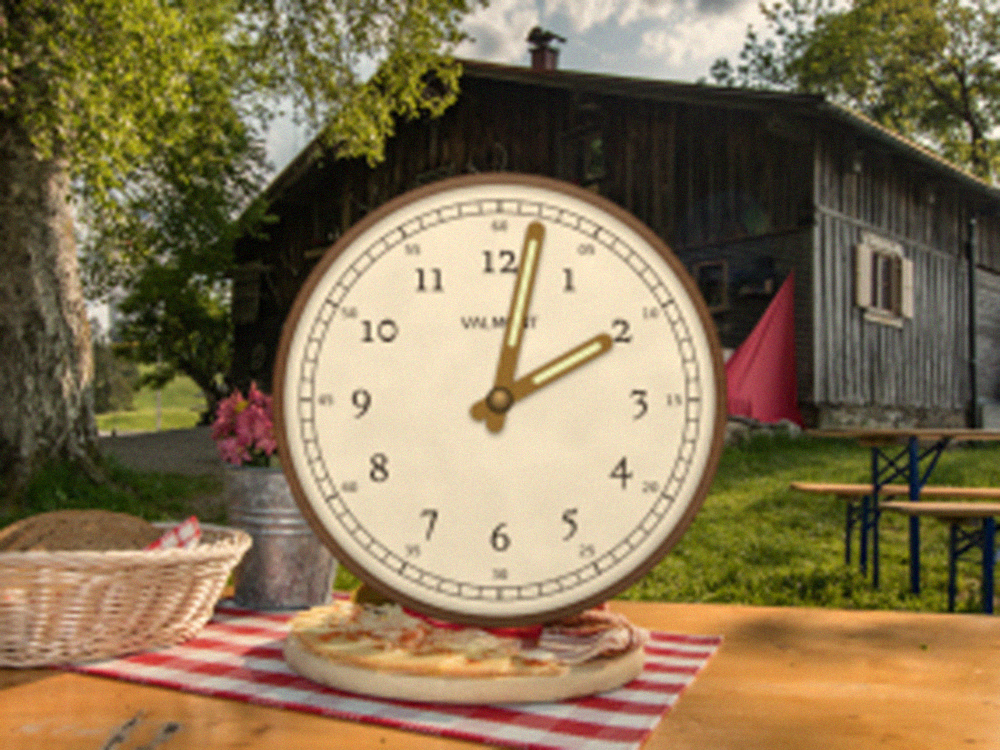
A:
2 h 02 min
